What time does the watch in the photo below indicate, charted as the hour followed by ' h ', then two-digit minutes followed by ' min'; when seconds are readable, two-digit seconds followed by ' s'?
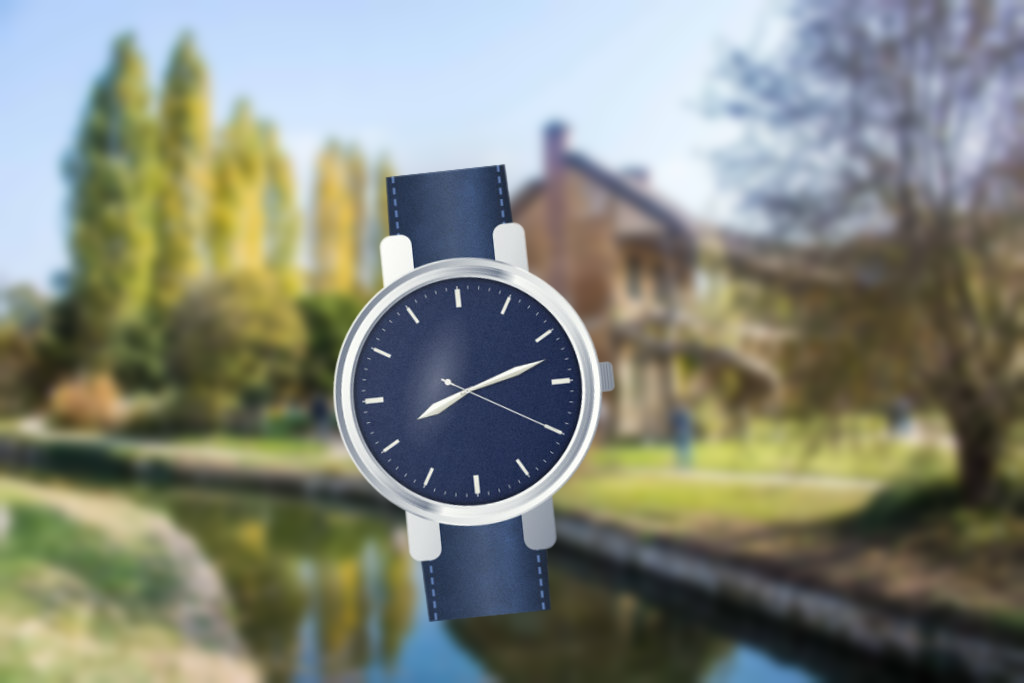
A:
8 h 12 min 20 s
